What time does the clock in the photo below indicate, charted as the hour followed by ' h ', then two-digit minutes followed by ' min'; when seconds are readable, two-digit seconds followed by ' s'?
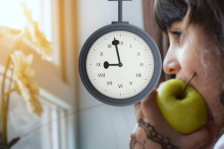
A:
8 h 58 min
